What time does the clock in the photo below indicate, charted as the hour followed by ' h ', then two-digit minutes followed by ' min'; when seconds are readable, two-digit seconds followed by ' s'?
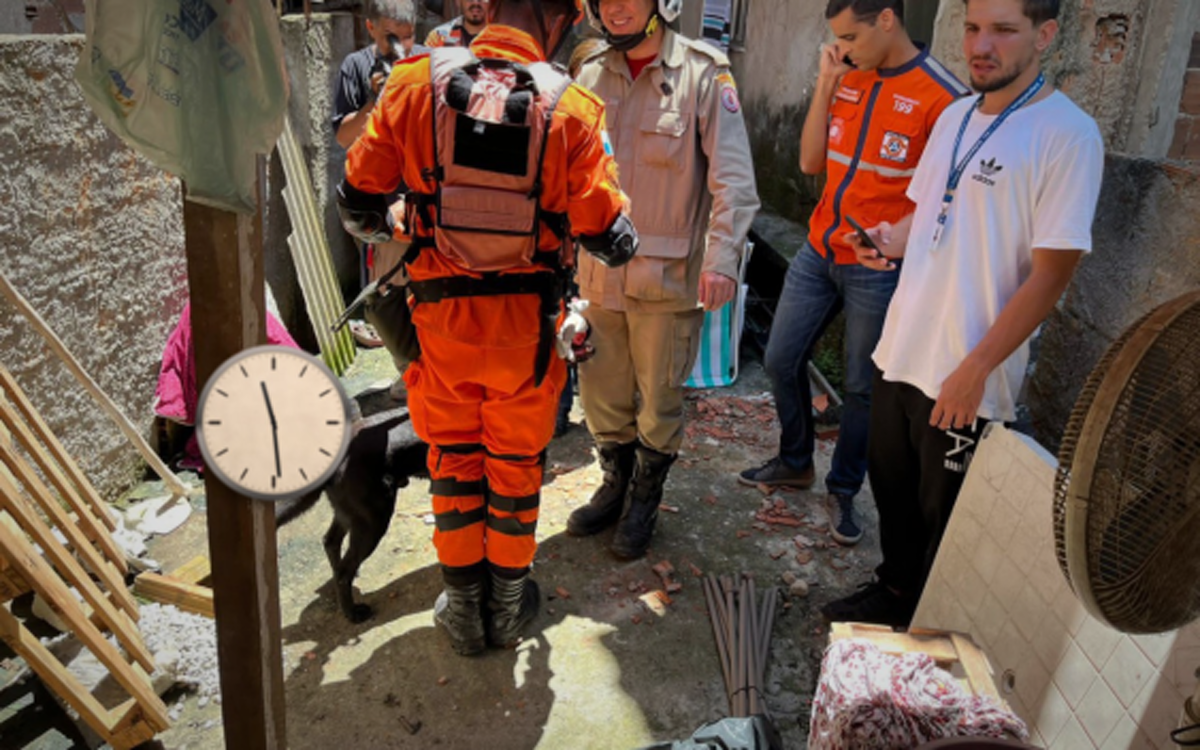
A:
11 h 29 min
